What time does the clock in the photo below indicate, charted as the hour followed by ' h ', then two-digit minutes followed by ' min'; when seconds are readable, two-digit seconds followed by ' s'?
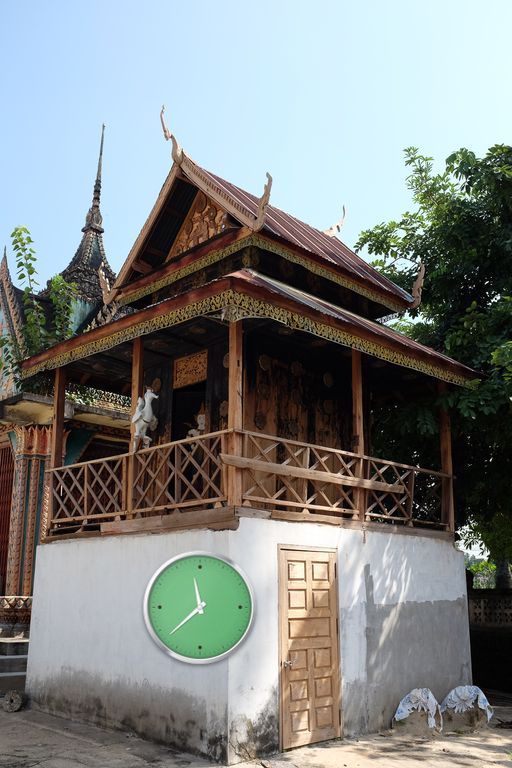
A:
11 h 38 min
